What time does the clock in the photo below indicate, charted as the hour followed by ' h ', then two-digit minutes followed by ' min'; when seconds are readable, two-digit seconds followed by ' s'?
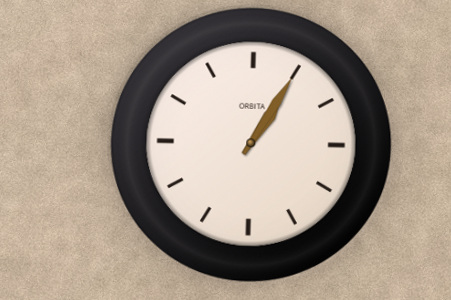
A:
1 h 05 min
